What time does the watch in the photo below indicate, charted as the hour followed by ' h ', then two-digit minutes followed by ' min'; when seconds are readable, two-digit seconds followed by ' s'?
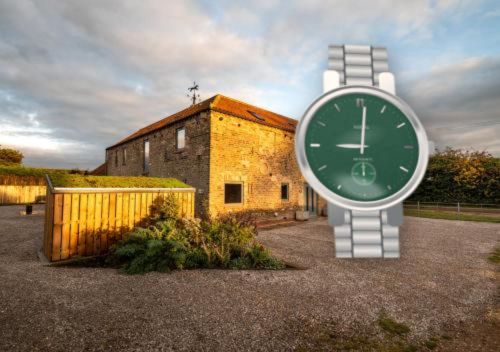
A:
9 h 01 min
